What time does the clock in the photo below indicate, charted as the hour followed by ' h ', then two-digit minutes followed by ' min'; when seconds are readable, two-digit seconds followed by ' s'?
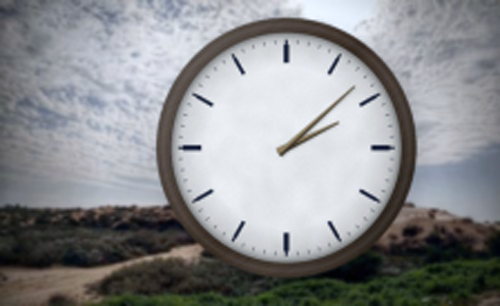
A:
2 h 08 min
